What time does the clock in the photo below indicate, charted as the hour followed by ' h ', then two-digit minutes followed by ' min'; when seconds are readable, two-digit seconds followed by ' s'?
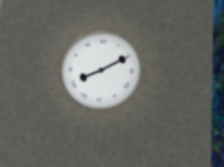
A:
8 h 10 min
